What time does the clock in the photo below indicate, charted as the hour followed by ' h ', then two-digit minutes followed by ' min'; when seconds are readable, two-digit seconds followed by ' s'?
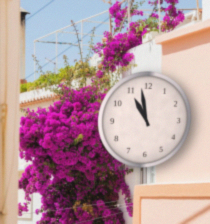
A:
10 h 58 min
